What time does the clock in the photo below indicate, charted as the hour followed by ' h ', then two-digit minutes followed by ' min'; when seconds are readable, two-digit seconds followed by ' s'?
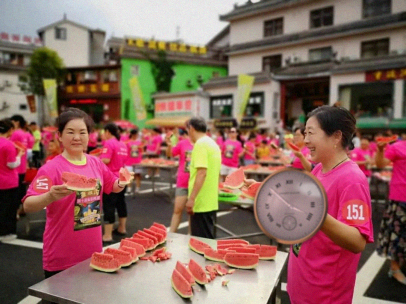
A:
3 h 52 min
